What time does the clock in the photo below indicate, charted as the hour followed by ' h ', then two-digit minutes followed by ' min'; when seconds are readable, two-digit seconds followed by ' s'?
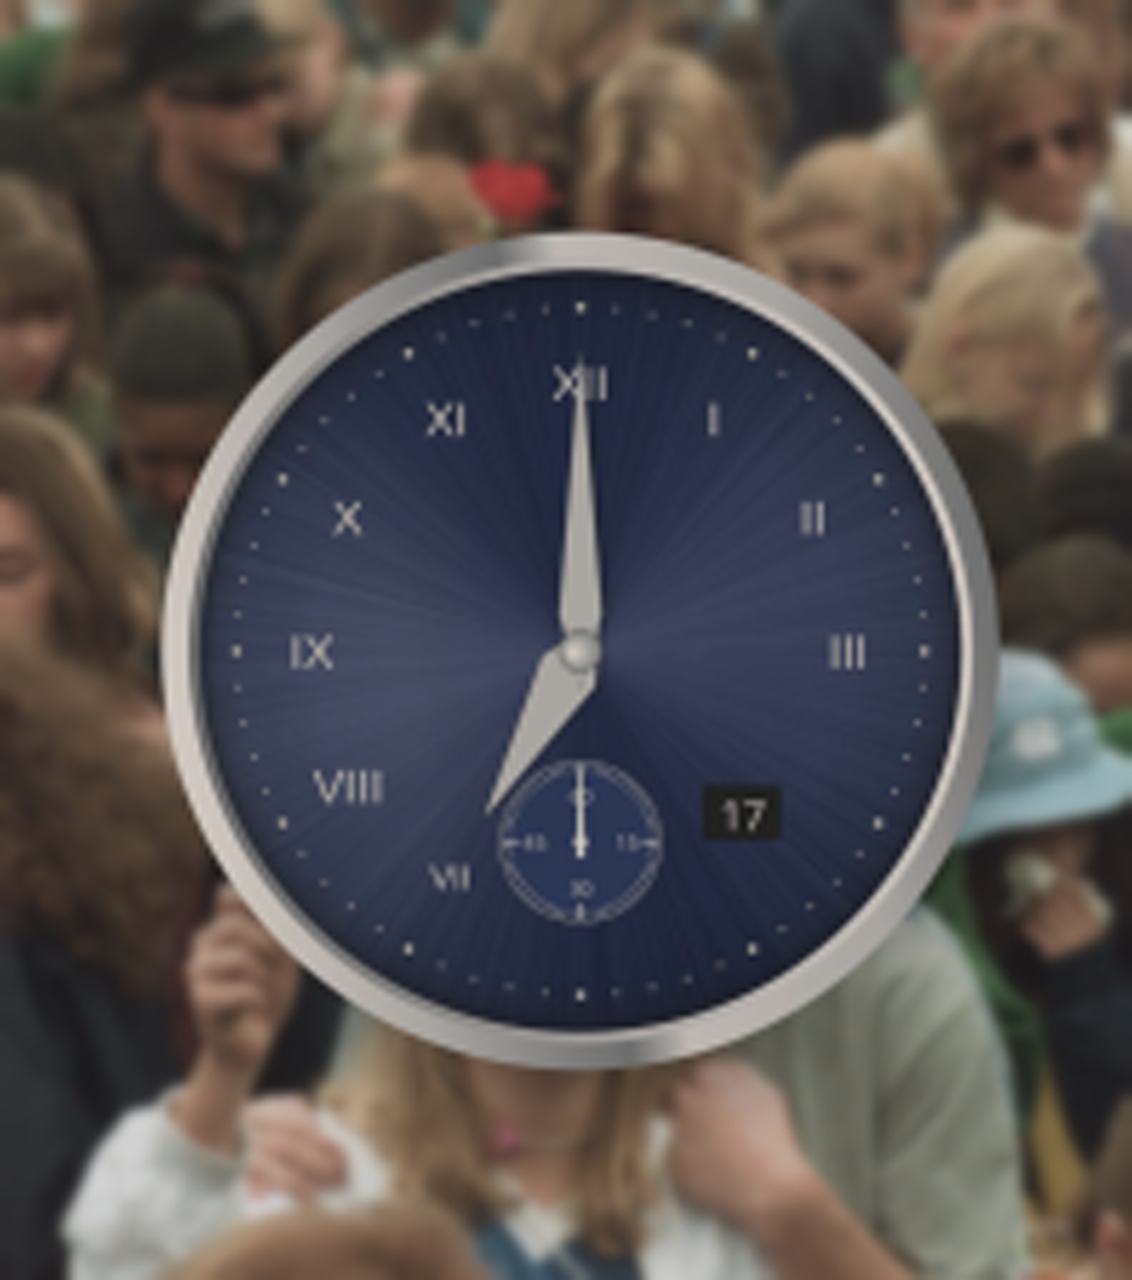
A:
7 h 00 min
